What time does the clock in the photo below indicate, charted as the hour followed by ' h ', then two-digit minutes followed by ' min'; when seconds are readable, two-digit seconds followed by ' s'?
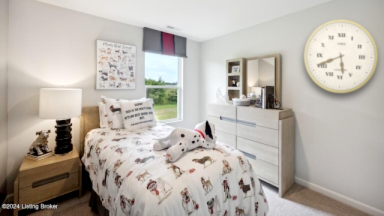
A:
5 h 41 min
